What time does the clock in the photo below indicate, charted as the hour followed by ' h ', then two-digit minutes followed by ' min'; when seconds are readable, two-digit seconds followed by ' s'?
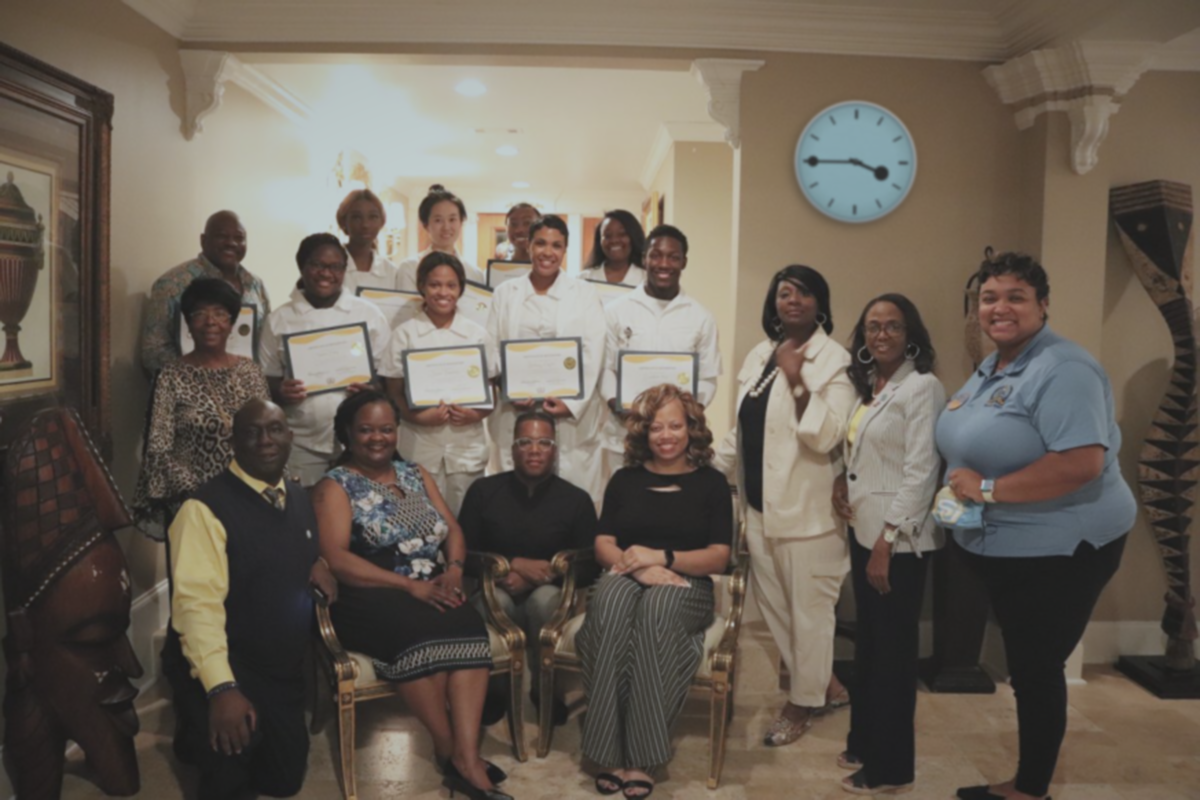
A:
3 h 45 min
